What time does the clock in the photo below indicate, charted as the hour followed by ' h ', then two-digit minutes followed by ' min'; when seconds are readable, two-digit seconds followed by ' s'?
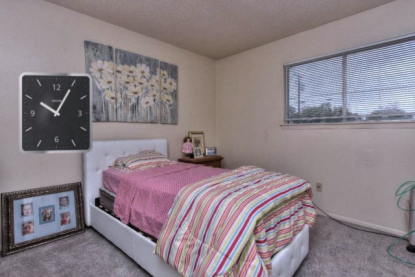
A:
10 h 05 min
